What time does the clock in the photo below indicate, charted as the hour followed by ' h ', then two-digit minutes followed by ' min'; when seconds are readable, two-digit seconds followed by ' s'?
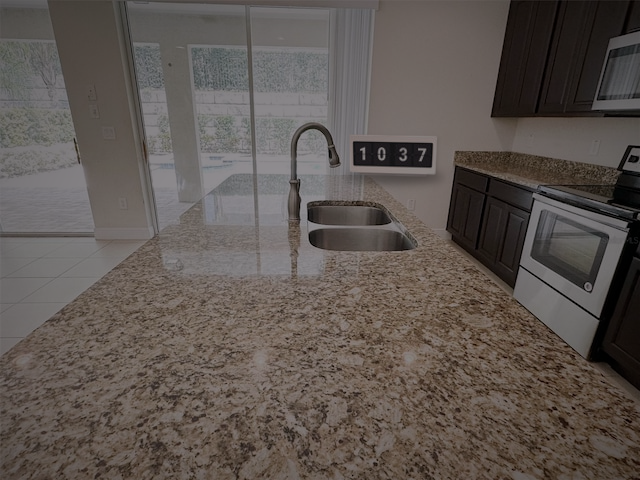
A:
10 h 37 min
